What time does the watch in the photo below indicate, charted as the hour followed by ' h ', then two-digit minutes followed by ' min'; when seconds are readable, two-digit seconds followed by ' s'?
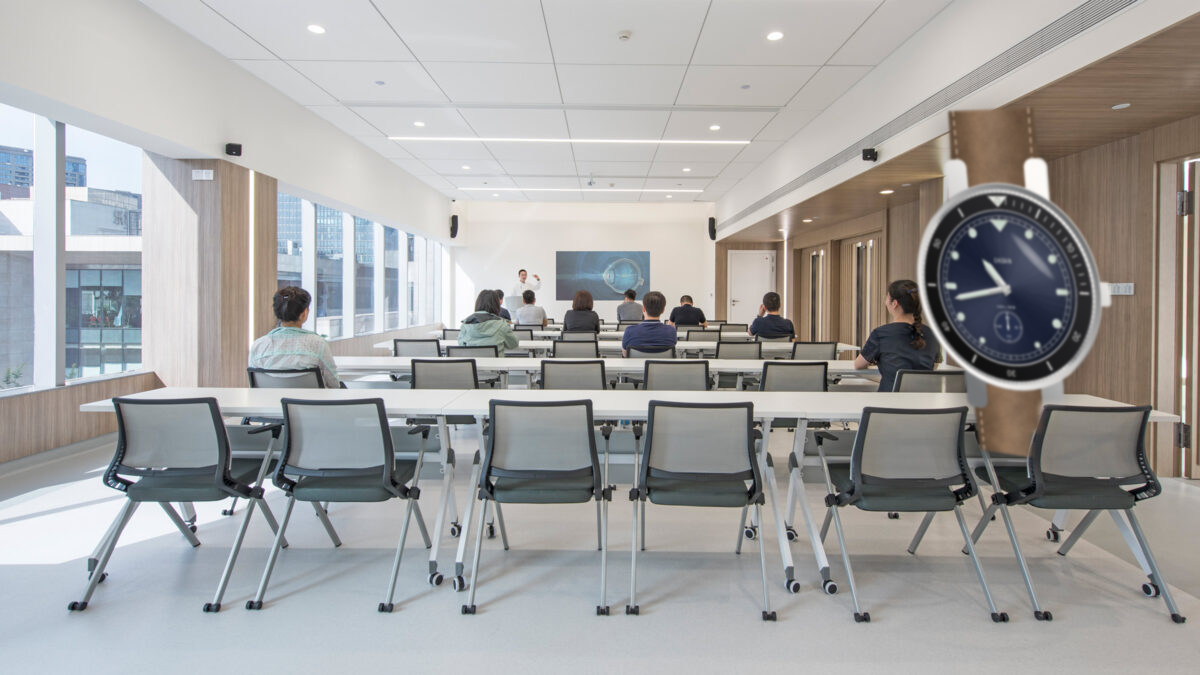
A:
10 h 43 min
